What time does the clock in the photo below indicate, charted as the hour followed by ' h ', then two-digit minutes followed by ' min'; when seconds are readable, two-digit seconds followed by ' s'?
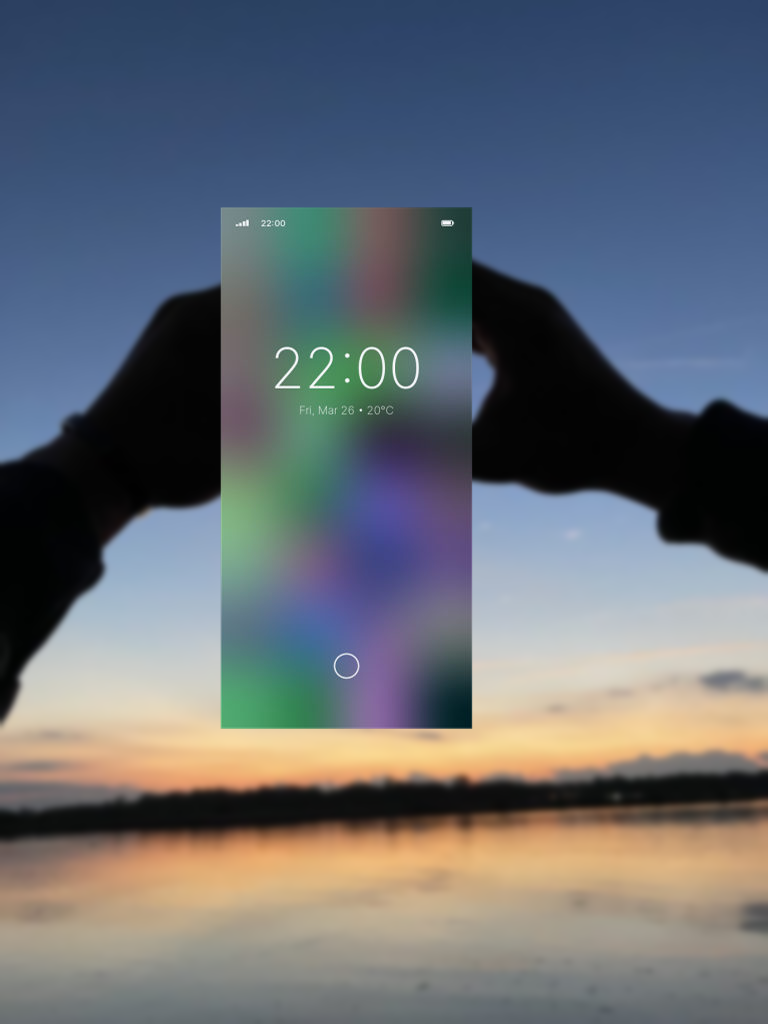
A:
22 h 00 min
